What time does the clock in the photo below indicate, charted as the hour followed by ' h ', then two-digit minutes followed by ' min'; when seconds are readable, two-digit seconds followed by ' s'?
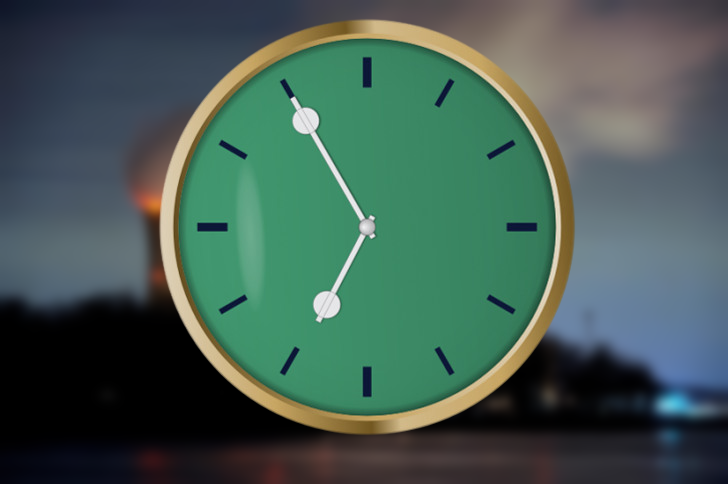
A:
6 h 55 min
